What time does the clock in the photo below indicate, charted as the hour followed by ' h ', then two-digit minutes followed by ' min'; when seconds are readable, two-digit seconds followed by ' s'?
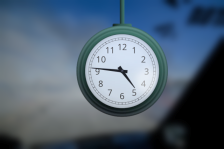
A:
4 h 46 min
